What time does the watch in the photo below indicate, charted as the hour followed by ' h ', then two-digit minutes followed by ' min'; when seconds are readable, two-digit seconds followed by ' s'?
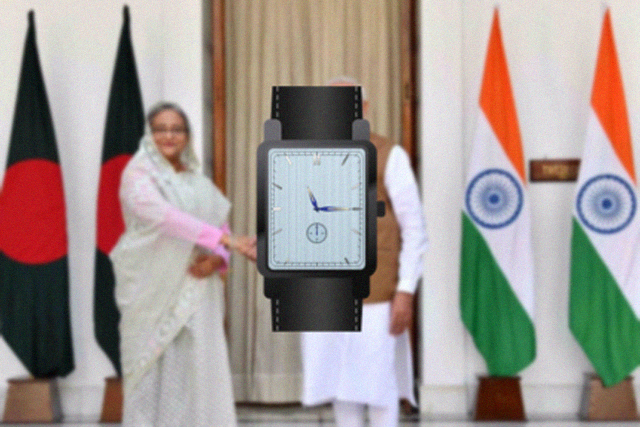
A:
11 h 15 min
